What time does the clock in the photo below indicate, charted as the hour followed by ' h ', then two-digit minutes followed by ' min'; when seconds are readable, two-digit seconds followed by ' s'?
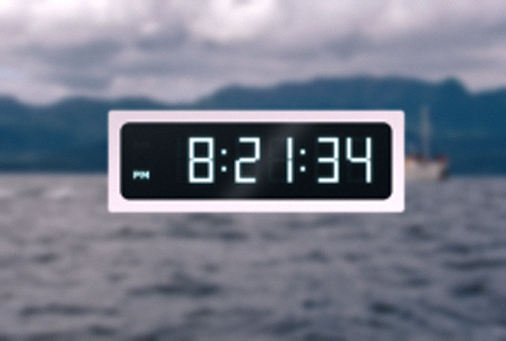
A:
8 h 21 min 34 s
